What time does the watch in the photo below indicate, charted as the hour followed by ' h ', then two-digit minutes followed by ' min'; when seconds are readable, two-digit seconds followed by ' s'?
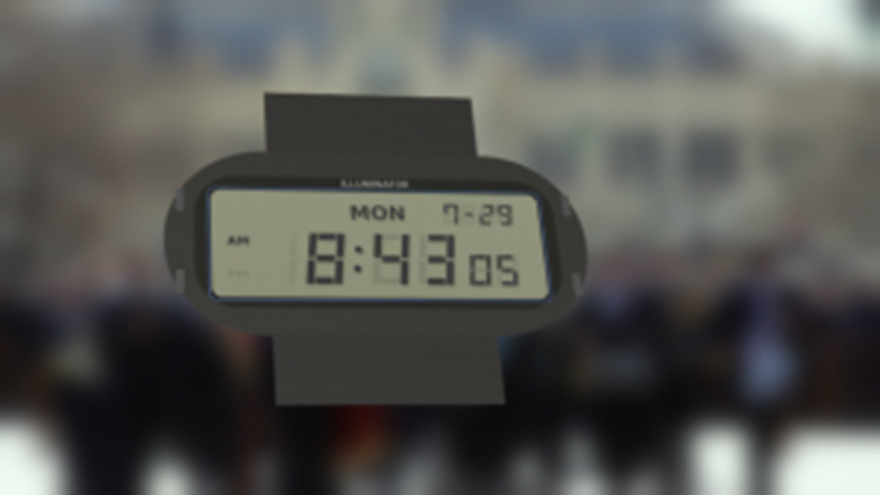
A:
8 h 43 min 05 s
